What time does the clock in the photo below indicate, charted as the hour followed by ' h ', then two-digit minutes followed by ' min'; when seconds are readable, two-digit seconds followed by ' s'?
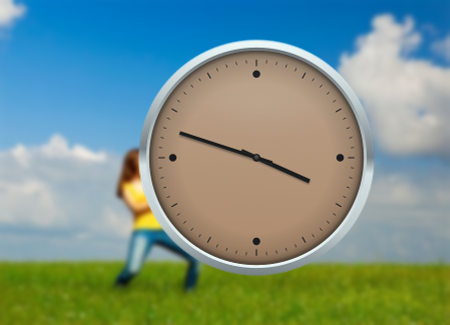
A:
3 h 48 min
